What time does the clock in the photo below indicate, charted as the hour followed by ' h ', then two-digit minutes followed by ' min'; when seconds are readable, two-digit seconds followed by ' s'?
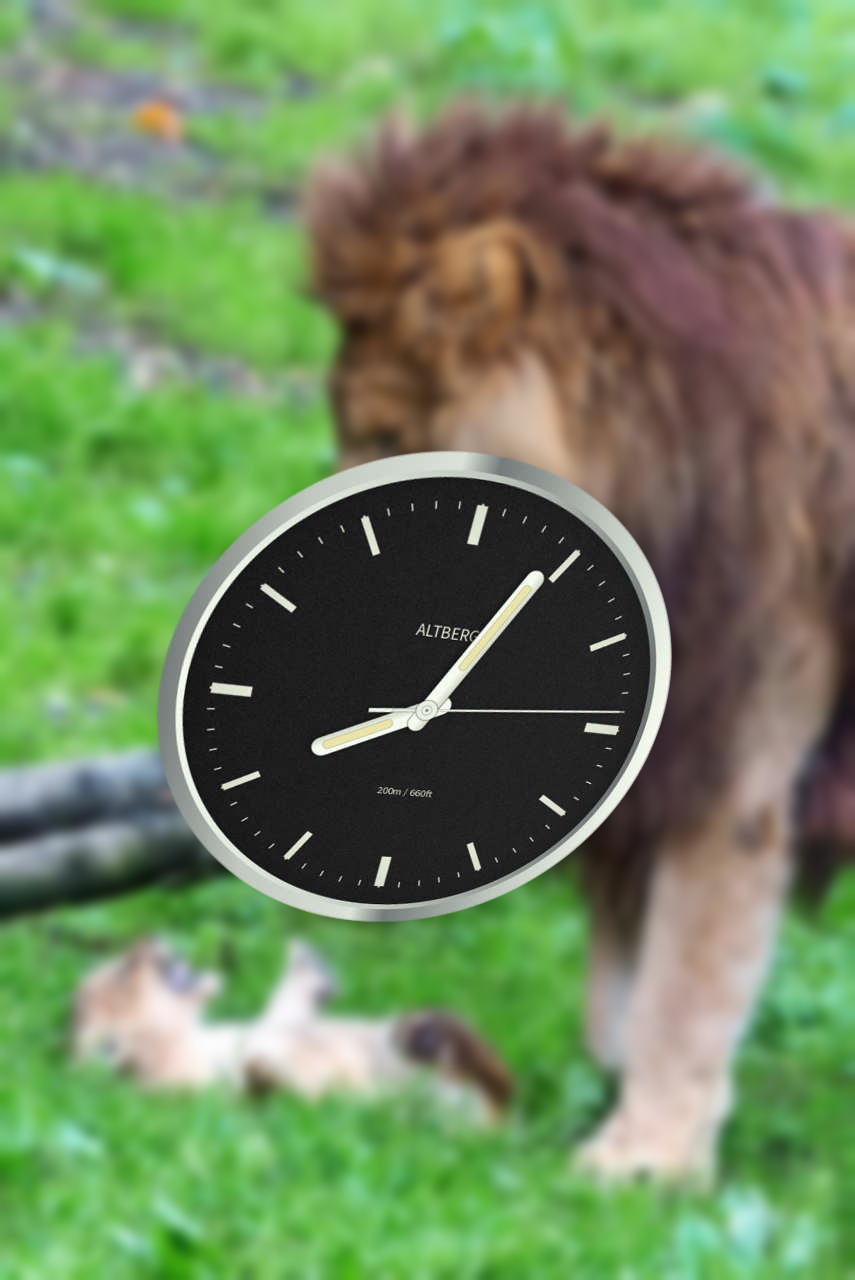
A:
8 h 04 min 14 s
